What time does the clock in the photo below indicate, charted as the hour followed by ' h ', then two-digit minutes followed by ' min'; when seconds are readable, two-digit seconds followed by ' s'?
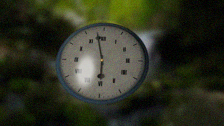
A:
5 h 58 min
